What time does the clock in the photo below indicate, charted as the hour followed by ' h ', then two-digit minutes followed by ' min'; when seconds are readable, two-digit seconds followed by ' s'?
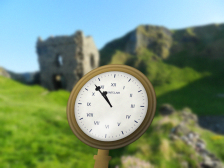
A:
10 h 53 min
